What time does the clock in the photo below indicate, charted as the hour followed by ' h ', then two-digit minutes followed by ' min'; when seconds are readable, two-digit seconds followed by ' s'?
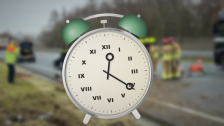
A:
12 h 21 min
